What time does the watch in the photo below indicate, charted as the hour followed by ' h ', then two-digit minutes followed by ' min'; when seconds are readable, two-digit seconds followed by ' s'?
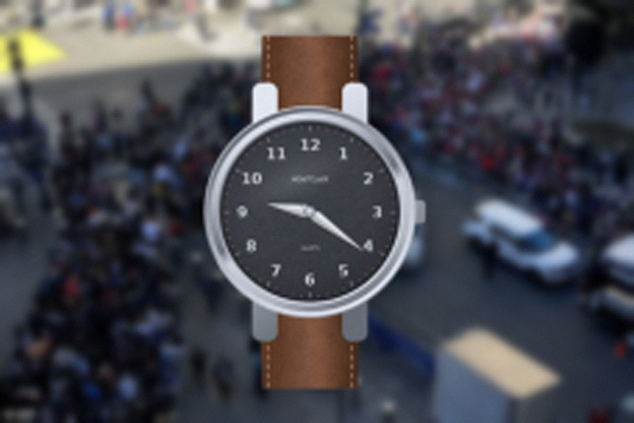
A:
9 h 21 min
